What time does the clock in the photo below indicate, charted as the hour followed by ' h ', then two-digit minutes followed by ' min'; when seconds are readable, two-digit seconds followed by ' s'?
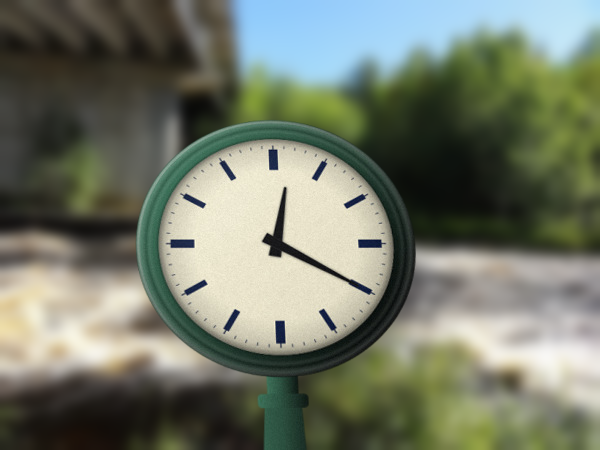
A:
12 h 20 min
